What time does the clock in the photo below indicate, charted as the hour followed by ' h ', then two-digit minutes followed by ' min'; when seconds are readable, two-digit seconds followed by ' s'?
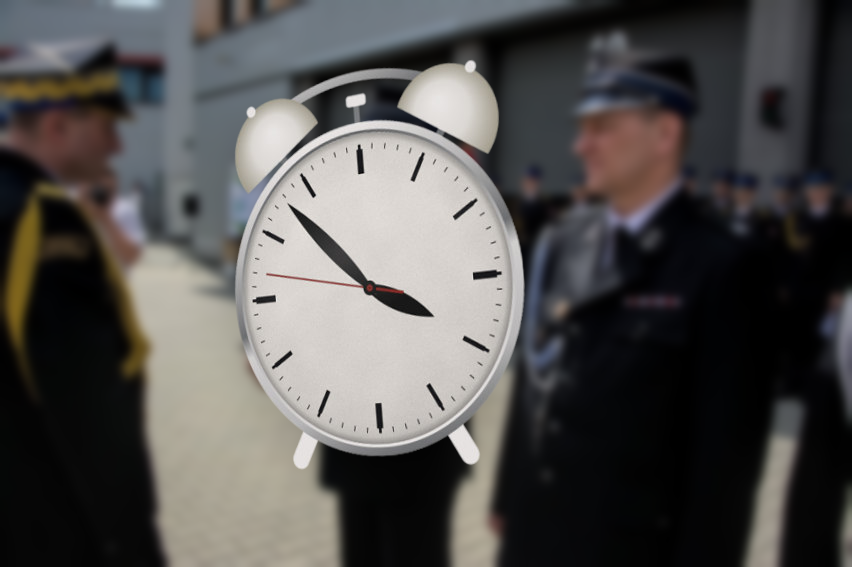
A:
3 h 52 min 47 s
